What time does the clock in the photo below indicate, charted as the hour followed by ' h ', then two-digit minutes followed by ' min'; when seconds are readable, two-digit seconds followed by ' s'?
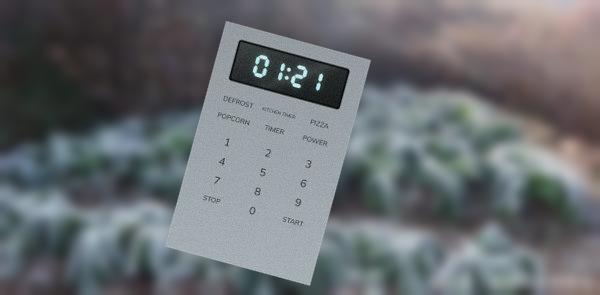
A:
1 h 21 min
